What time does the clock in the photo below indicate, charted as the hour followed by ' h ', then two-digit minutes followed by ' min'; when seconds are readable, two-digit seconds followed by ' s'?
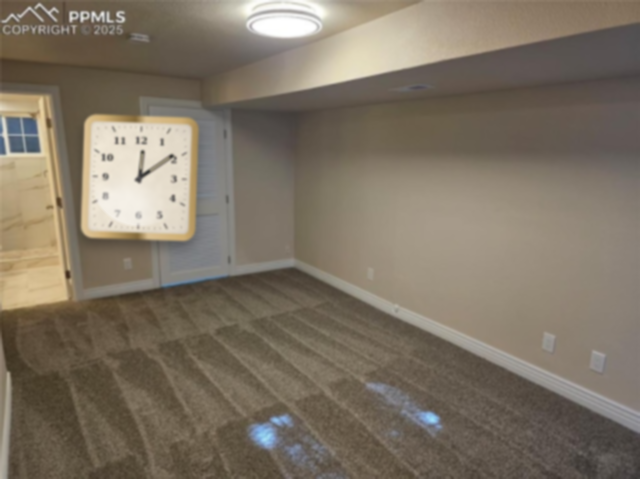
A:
12 h 09 min
